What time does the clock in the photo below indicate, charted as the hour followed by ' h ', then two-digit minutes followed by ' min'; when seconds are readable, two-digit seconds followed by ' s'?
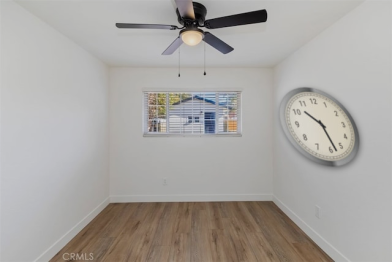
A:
10 h 28 min
